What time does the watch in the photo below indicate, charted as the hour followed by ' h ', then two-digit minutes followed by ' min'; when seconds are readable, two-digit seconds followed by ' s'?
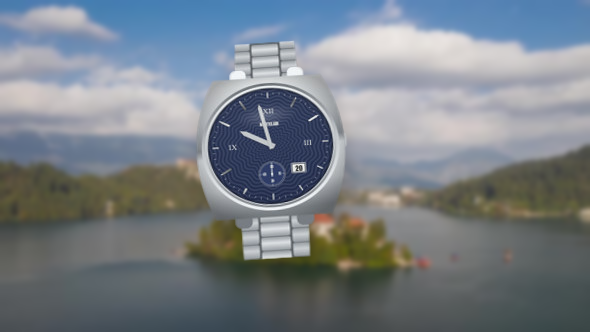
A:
9 h 58 min
